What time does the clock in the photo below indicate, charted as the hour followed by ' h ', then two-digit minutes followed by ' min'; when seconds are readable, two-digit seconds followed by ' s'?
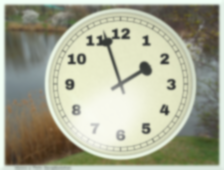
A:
1 h 57 min
